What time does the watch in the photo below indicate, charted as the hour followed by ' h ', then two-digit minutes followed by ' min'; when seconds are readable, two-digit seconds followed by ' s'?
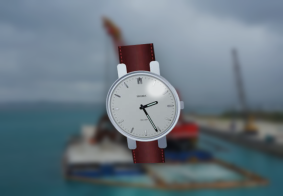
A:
2 h 26 min
